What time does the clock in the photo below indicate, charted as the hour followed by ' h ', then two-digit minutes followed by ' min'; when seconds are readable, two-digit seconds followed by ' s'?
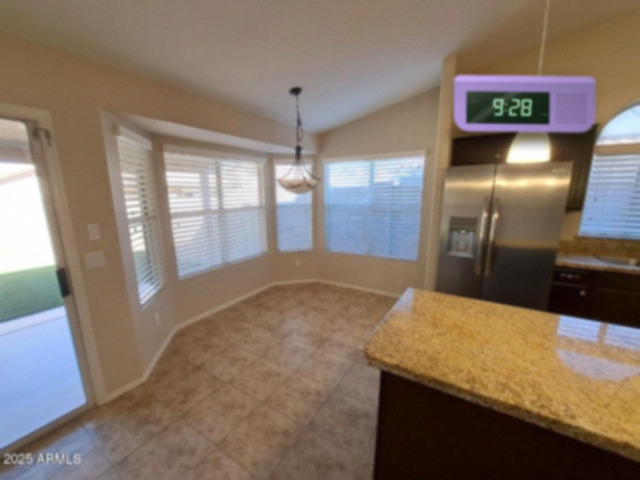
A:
9 h 28 min
